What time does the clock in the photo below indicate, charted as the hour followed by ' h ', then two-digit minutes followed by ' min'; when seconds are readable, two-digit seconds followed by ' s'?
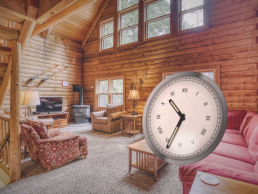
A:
10 h 34 min
